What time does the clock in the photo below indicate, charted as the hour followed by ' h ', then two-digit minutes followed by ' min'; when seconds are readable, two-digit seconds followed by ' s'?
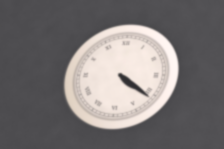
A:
4 h 21 min
